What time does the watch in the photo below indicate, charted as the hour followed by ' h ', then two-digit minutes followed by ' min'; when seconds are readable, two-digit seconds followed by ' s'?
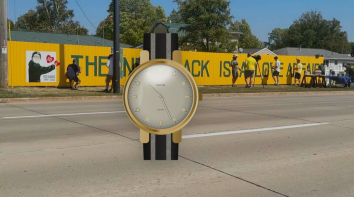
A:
10 h 26 min
